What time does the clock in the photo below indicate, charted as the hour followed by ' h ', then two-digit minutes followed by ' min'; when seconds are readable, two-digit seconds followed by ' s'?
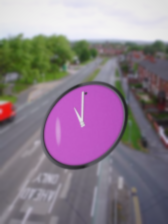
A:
10 h 59 min
